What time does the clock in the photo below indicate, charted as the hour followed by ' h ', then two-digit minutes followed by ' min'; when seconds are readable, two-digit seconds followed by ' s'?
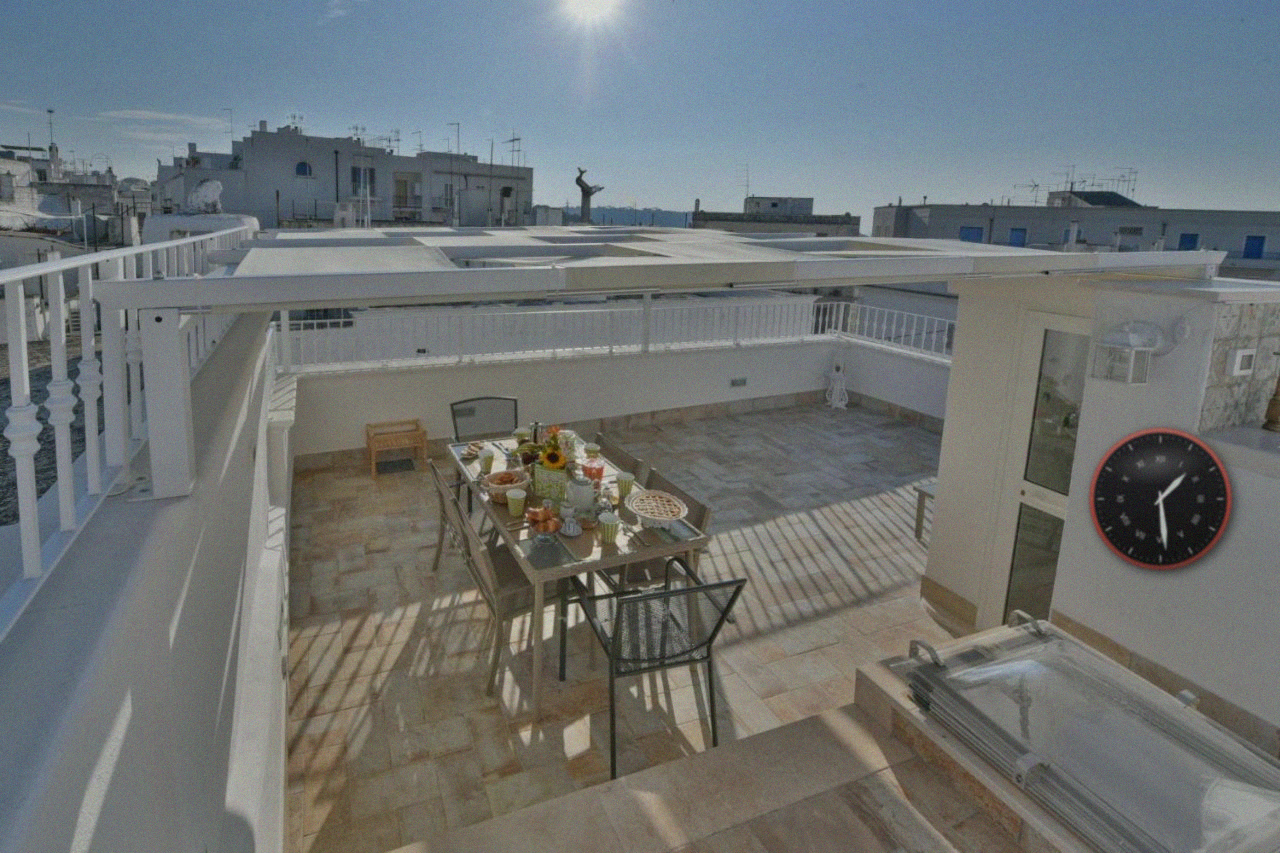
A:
1 h 29 min
